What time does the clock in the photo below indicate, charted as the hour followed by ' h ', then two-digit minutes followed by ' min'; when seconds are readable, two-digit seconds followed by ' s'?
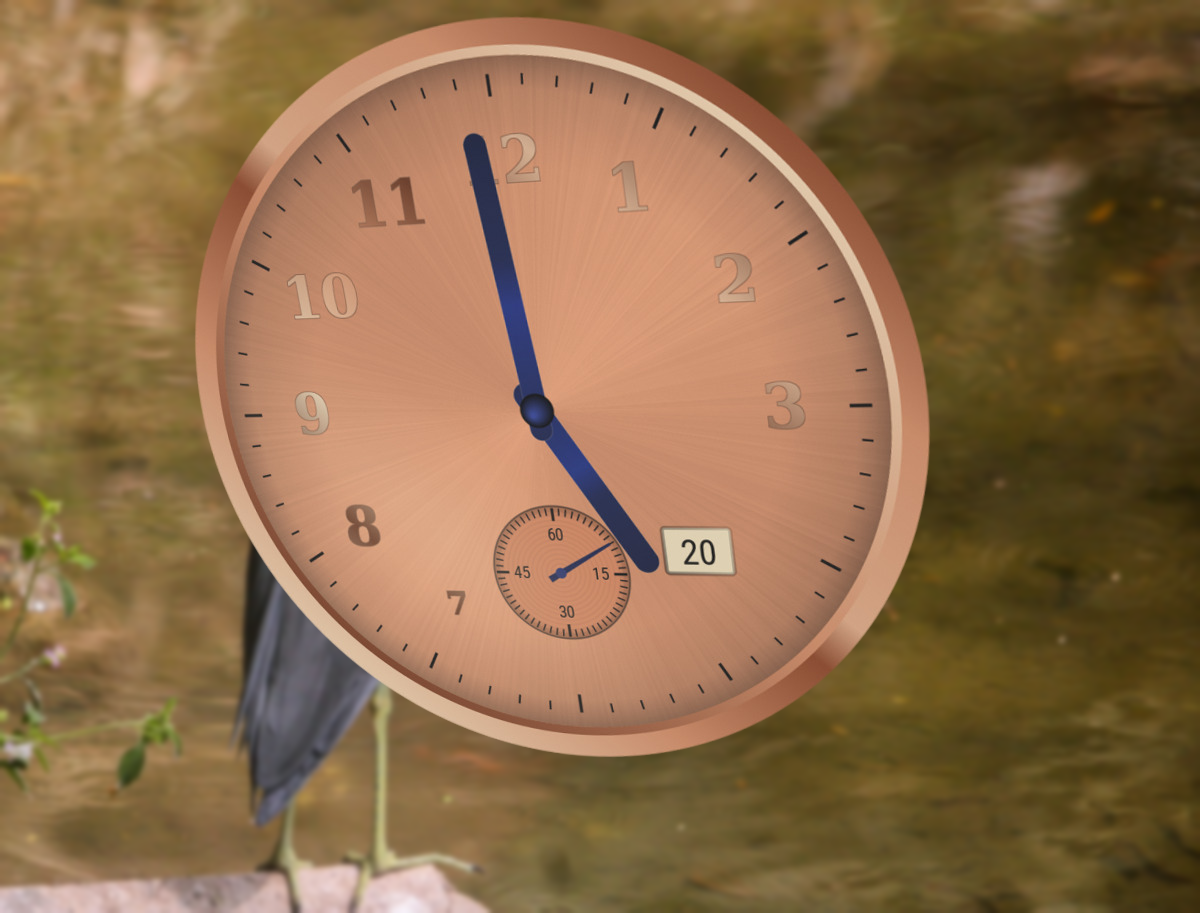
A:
4 h 59 min 10 s
